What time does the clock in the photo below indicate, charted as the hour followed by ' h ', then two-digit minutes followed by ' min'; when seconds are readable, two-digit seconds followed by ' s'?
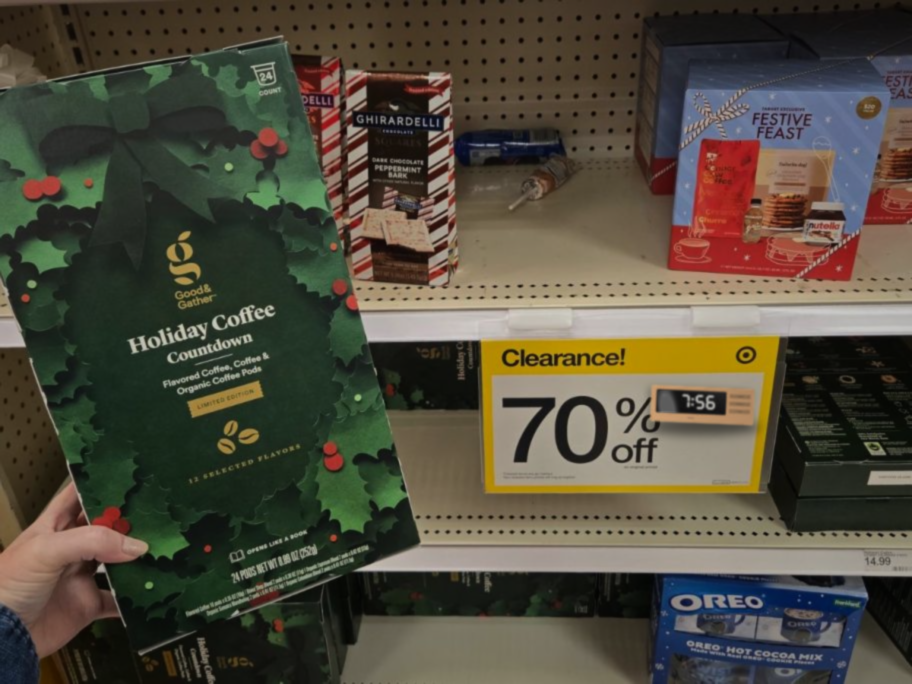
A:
7 h 56 min
